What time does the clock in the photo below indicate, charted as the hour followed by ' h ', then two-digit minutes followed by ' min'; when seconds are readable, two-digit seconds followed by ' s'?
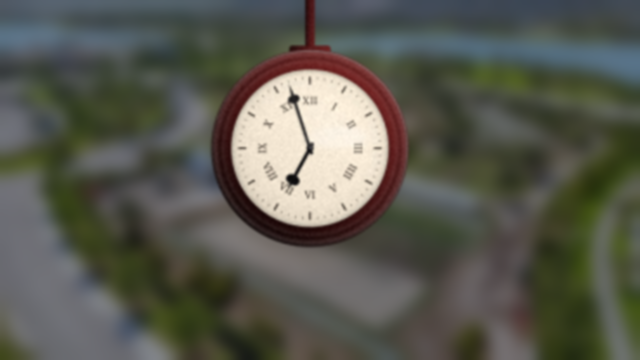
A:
6 h 57 min
